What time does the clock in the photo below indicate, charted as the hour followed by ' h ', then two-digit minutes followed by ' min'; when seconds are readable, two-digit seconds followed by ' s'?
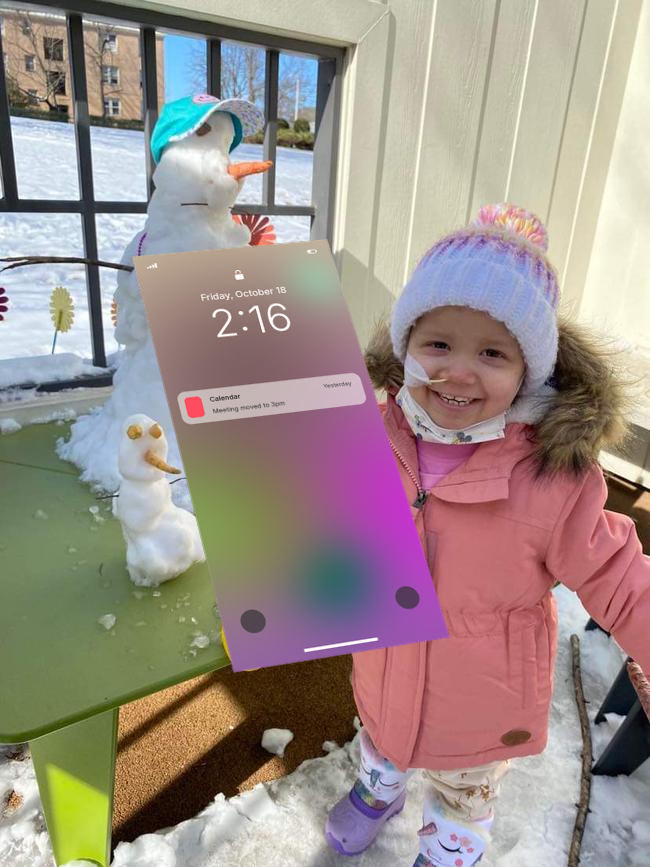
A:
2 h 16 min
